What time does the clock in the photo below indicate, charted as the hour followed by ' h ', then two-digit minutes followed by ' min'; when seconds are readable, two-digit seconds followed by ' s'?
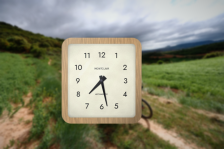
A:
7 h 28 min
